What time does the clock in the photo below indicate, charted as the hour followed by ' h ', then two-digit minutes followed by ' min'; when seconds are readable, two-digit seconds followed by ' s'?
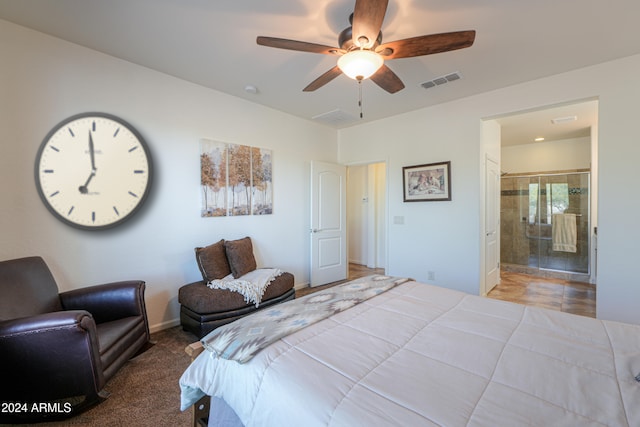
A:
6 h 59 min
